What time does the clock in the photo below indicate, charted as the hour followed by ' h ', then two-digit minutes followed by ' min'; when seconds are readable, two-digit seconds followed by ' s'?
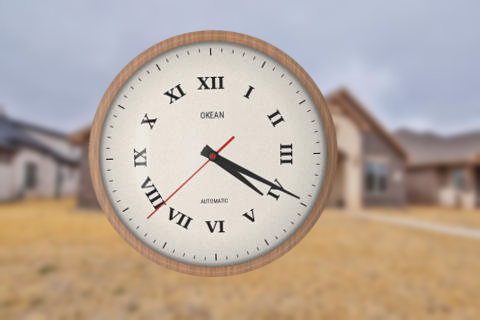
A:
4 h 19 min 38 s
